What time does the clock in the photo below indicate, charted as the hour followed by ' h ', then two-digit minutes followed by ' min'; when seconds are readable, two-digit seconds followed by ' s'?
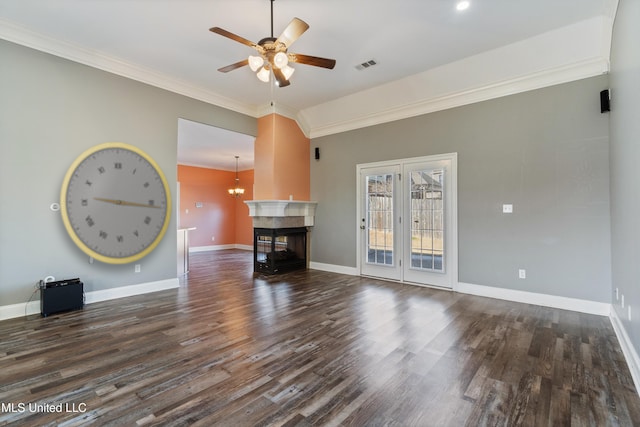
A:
9 h 16 min
